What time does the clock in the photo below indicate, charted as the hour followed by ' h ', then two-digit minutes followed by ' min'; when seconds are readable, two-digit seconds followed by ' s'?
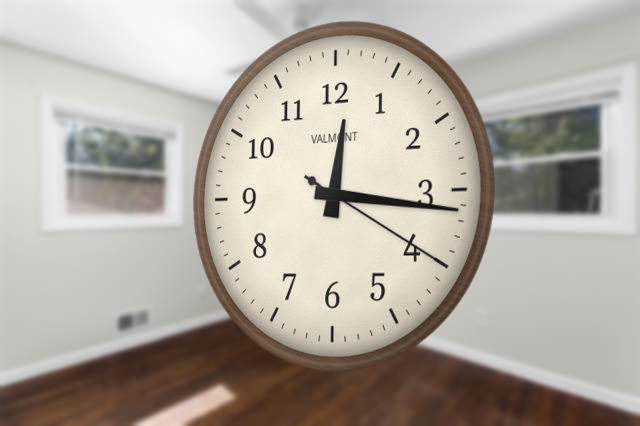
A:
12 h 16 min 20 s
